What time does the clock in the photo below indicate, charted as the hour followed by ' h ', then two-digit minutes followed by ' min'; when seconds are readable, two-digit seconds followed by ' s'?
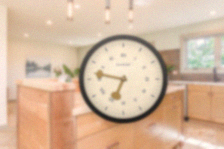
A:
6 h 47 min
